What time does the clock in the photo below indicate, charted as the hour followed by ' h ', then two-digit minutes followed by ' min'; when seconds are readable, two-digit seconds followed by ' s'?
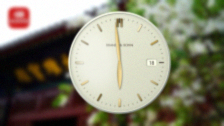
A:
5 h 59 min
